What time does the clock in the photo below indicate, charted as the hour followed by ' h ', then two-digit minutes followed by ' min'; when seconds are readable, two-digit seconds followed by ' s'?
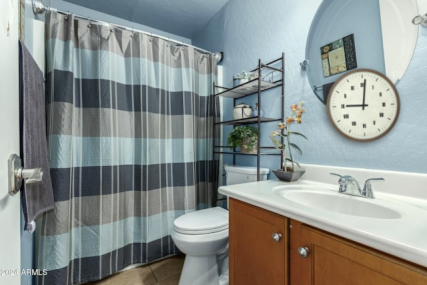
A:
9 h 01 min
